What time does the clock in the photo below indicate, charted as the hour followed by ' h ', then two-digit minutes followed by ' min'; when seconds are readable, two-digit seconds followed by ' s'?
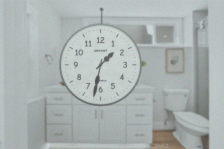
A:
1 h 32 min
